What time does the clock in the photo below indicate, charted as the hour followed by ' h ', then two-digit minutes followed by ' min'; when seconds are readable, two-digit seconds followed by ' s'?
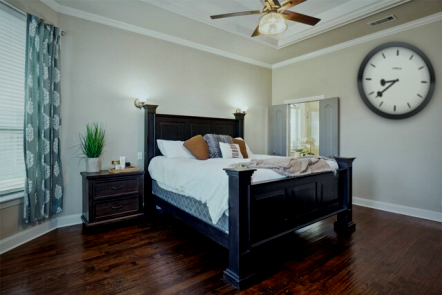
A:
8 h 38 min
